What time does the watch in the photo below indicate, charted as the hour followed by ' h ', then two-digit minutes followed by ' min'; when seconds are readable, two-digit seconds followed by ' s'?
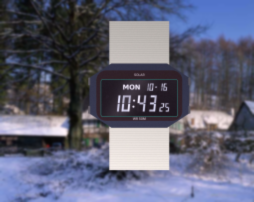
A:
10 h 43 min
